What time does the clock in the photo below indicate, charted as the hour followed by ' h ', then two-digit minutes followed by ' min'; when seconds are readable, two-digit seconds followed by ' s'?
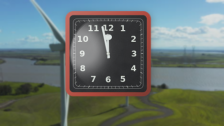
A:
11 h 58 min
